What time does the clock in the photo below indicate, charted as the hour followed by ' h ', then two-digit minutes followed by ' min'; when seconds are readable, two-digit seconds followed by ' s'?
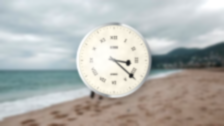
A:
3 h 22 min
